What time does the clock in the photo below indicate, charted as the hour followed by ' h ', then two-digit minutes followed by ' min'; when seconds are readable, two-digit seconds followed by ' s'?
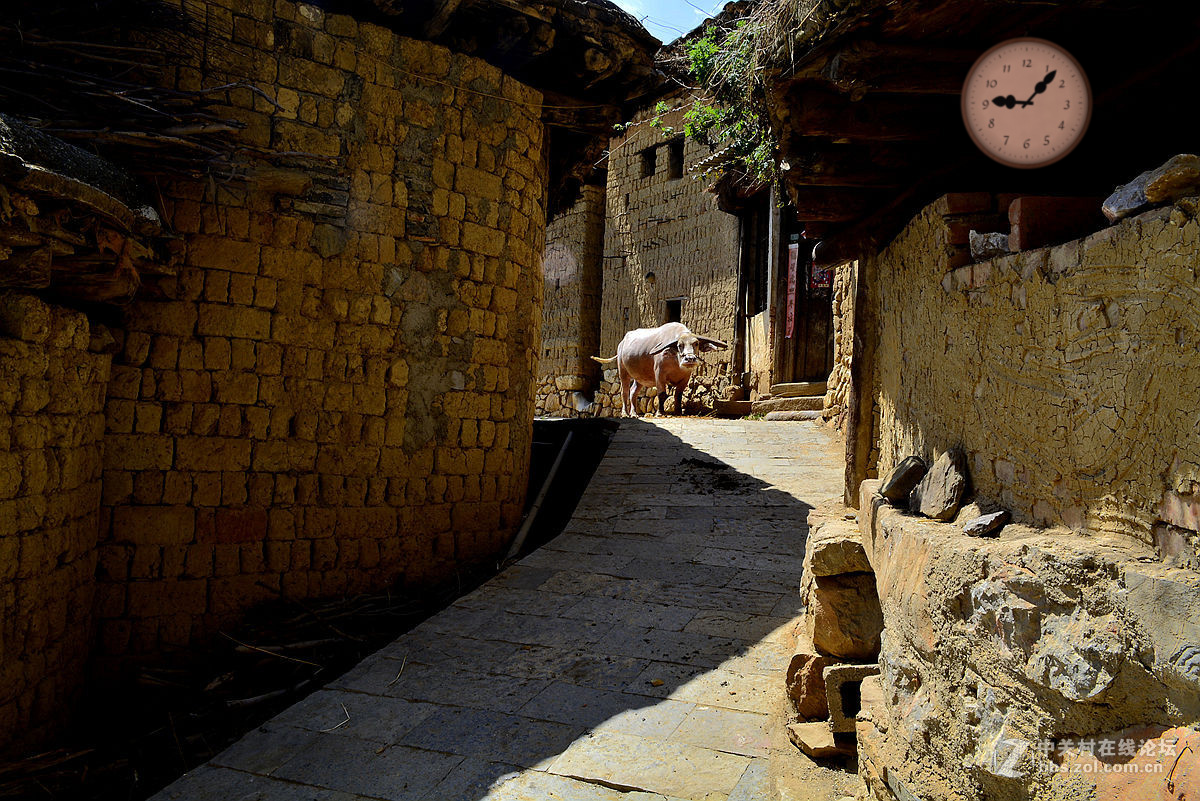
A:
9 h 07 min
